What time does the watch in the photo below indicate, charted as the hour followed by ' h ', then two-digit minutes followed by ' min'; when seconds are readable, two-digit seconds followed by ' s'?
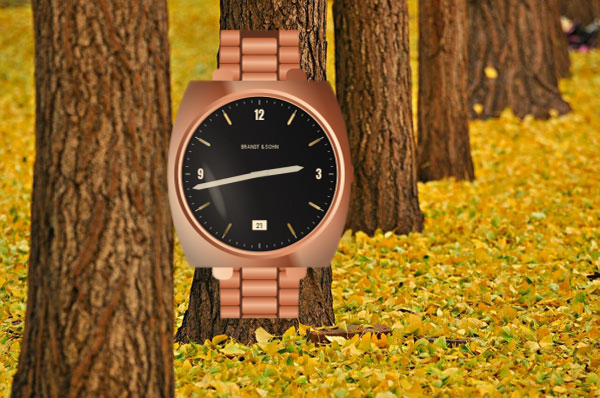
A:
2 h 43 min
